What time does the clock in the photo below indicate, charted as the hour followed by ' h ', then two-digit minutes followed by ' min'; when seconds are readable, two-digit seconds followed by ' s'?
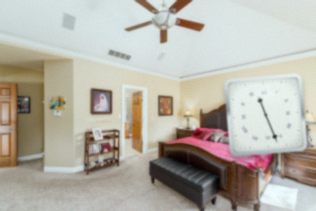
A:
11 h 27 min
